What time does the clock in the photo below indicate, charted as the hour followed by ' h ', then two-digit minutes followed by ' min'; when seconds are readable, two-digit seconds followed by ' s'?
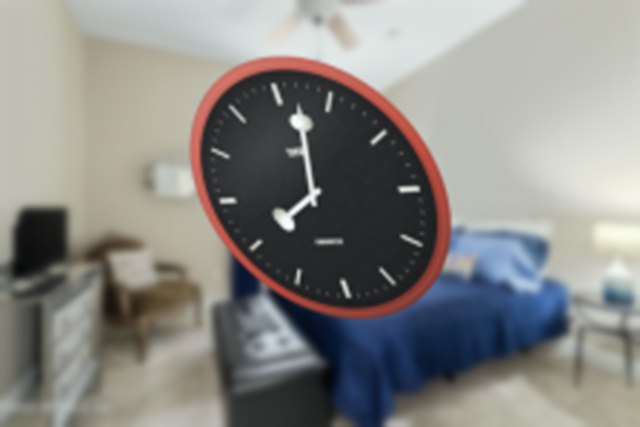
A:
8 h 02 min
